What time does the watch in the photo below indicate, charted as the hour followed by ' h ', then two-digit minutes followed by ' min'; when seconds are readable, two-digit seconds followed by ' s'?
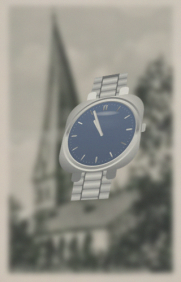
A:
10 h 56 min
